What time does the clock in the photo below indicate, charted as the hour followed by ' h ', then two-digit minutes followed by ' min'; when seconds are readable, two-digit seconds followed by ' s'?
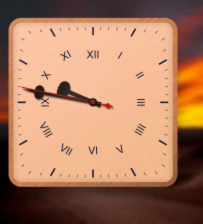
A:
9 h 46 min 47 s
